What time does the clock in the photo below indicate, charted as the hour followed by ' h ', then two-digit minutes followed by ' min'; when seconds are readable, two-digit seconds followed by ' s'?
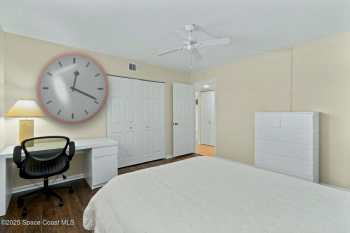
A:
12 h 19 min
